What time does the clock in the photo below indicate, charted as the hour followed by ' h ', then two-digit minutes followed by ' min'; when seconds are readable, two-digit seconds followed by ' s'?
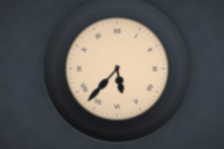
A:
5 h 37 min
